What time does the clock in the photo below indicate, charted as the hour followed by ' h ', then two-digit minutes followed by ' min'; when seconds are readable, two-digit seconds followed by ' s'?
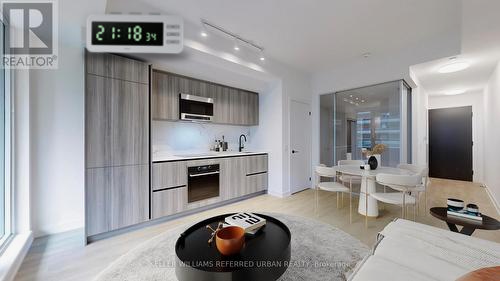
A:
21 h 18 min
